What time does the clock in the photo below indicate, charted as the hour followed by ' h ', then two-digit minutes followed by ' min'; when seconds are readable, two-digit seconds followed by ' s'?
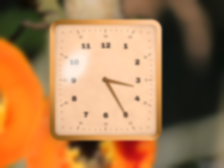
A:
3 h 25 min
